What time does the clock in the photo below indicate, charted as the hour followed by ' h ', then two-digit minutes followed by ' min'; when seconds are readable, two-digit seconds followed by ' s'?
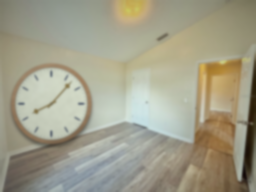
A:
8 h 07 min
